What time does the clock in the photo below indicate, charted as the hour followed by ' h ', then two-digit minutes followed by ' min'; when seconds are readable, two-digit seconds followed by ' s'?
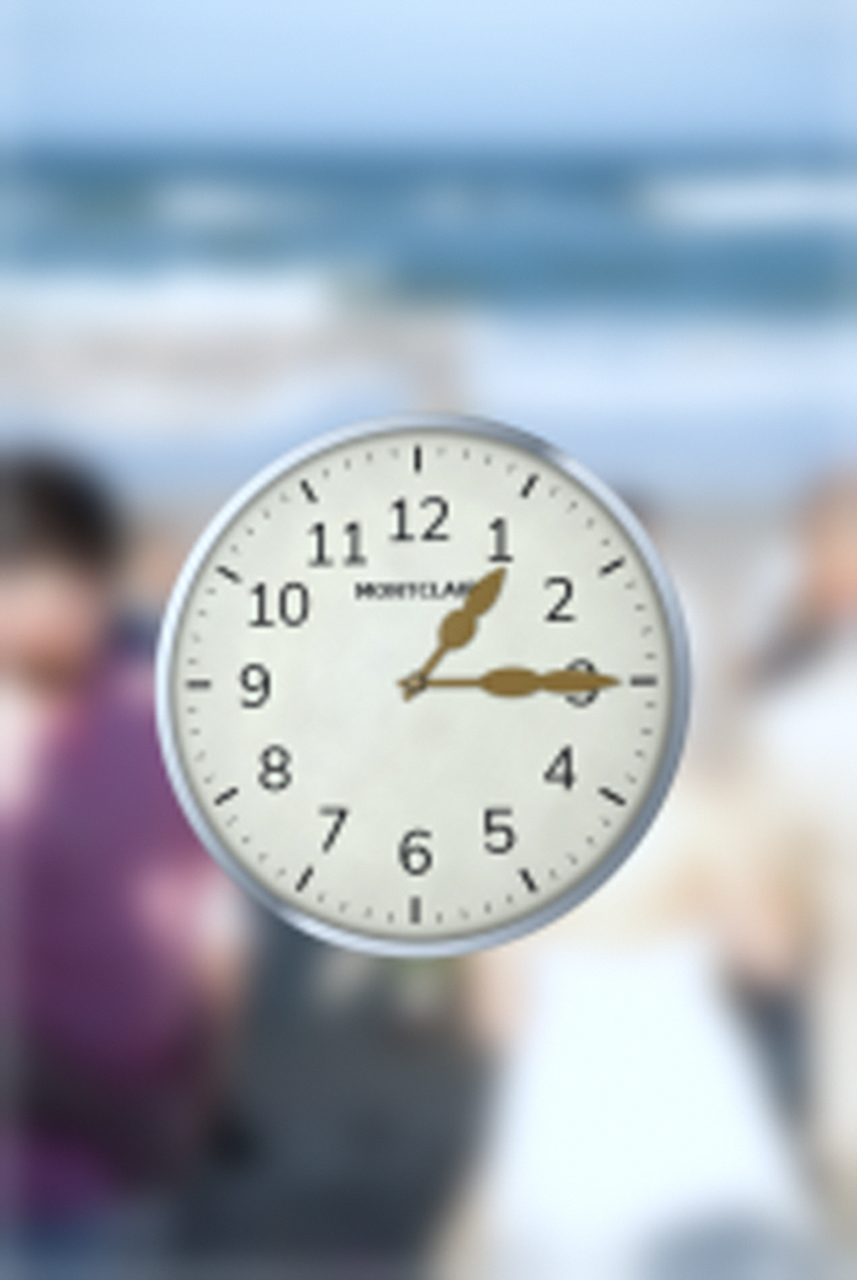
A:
1 h 15 min
